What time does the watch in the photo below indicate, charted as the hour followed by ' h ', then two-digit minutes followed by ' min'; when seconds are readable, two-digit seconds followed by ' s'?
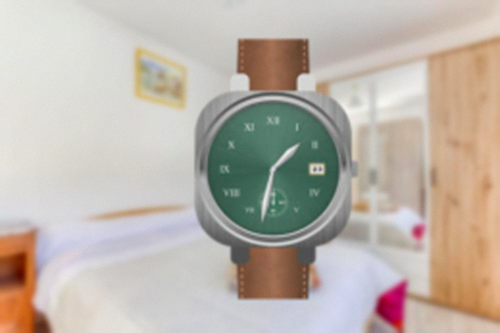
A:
1 h 32 min
